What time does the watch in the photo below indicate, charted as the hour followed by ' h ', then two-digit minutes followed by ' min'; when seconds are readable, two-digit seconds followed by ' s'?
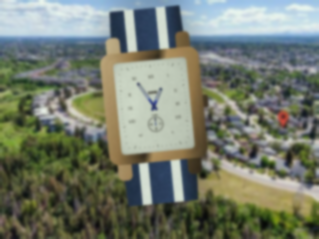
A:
12 h 55 min
